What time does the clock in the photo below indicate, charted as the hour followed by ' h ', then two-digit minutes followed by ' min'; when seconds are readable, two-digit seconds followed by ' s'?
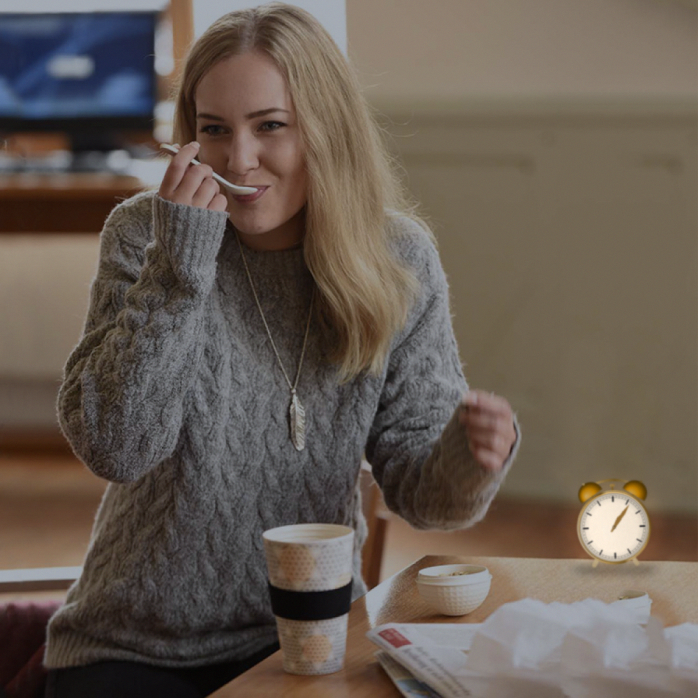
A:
1 h 06 min
